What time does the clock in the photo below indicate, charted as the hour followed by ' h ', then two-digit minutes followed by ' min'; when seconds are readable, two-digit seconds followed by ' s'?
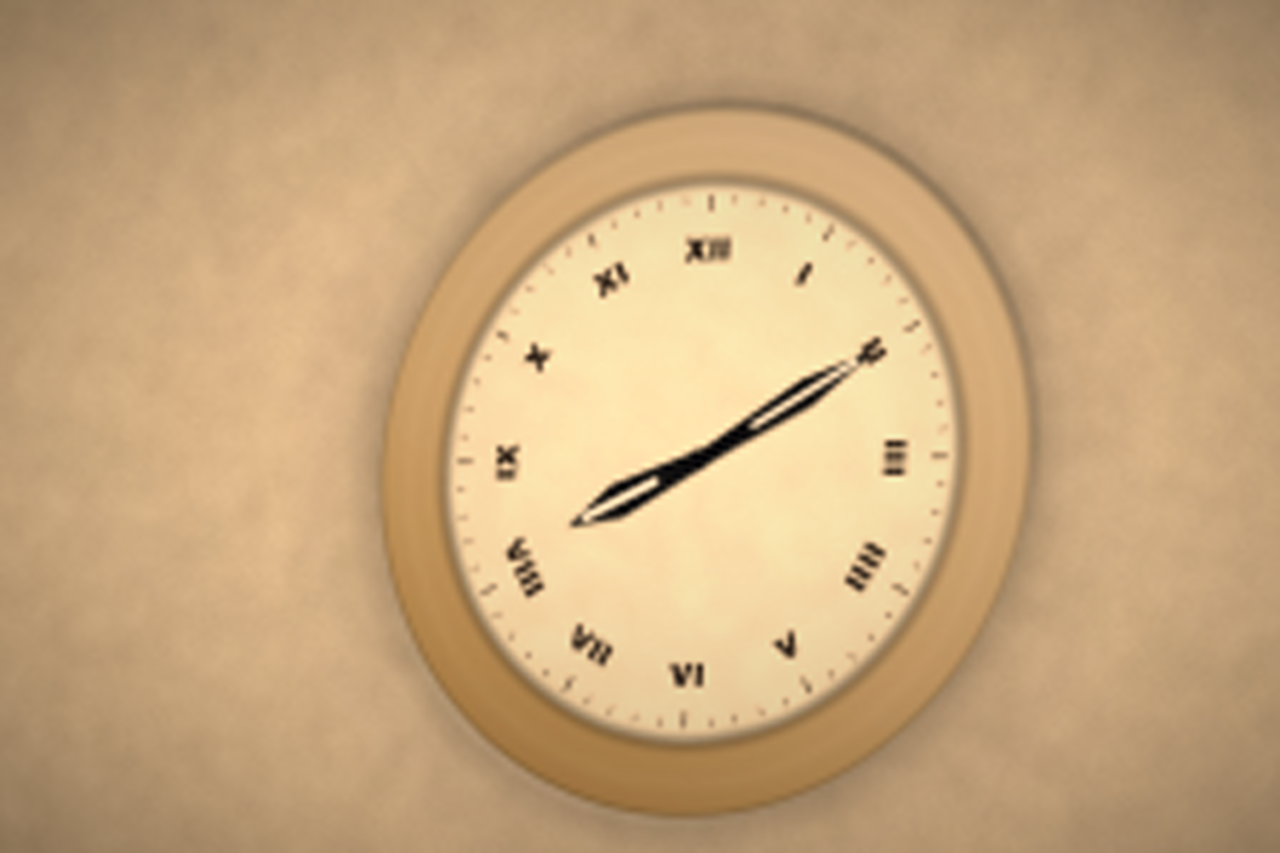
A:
8 h 10 min
